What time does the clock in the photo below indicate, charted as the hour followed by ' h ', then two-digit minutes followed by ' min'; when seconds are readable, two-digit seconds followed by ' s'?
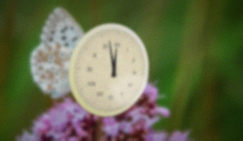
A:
11 h 57 min
